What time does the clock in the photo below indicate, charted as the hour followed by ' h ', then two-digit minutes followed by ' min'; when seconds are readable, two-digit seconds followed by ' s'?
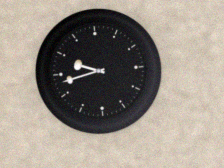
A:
9 h 43 min
